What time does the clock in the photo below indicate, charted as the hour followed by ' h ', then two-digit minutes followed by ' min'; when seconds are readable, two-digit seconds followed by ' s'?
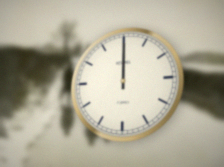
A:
12 h 00 min
